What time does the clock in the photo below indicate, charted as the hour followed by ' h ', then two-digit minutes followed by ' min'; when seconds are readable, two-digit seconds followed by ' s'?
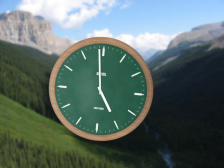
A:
4 h 59 min
